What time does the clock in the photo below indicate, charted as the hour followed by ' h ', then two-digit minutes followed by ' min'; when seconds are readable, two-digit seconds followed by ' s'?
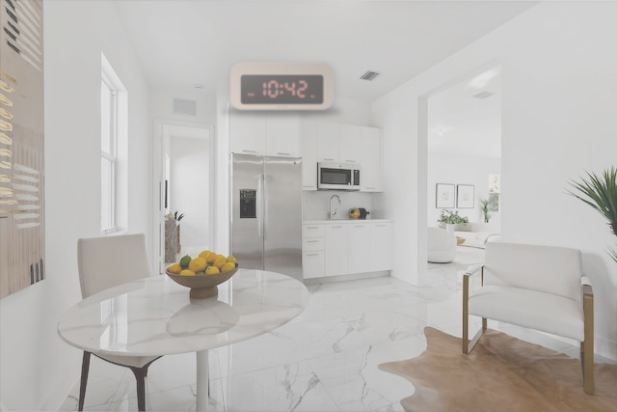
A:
10 h 42 min
